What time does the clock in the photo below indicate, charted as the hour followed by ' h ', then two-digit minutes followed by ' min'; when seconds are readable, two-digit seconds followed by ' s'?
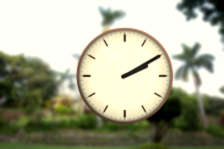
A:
2 h 10 min
